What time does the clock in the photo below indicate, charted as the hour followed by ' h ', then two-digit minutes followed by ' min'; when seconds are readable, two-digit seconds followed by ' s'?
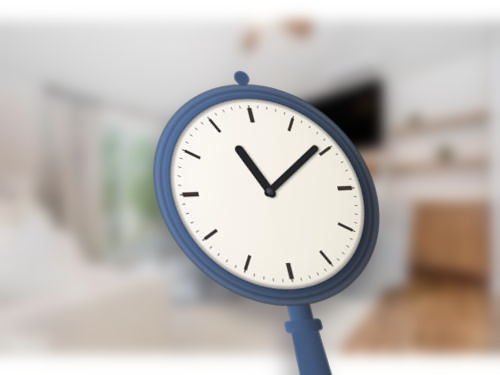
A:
11 h 09 min
